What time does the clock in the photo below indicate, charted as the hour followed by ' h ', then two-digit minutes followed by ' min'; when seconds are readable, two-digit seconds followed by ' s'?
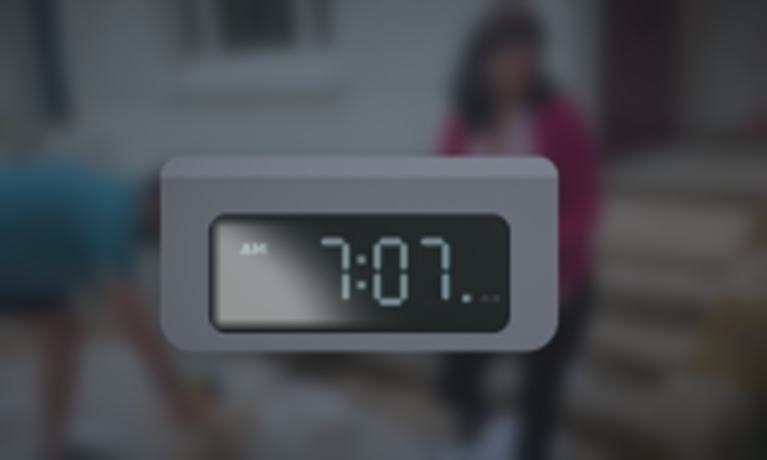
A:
7 h 07 min
